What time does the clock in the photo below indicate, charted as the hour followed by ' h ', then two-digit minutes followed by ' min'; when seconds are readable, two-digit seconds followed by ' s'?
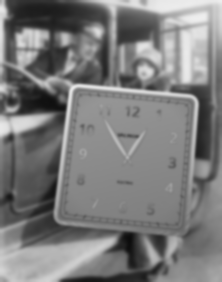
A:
12 h 54 min
